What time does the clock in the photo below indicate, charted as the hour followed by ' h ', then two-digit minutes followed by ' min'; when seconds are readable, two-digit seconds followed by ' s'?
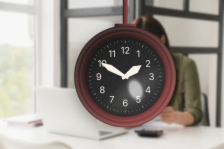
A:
1 h 50 min
